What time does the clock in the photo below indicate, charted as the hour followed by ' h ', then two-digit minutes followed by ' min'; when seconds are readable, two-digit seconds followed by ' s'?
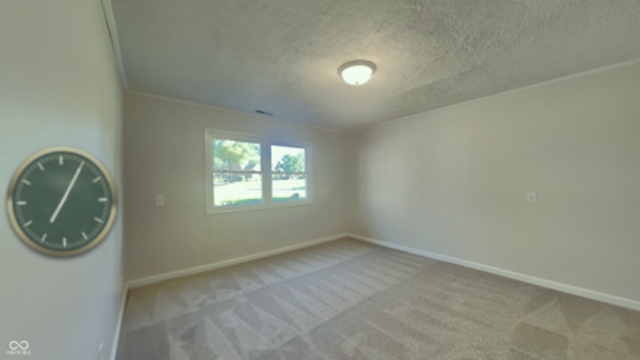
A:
7 h 05 min
